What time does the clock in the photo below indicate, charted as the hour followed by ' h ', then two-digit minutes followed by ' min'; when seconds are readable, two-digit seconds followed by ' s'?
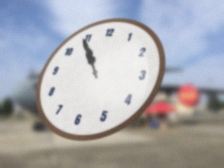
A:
10 h 54 min
